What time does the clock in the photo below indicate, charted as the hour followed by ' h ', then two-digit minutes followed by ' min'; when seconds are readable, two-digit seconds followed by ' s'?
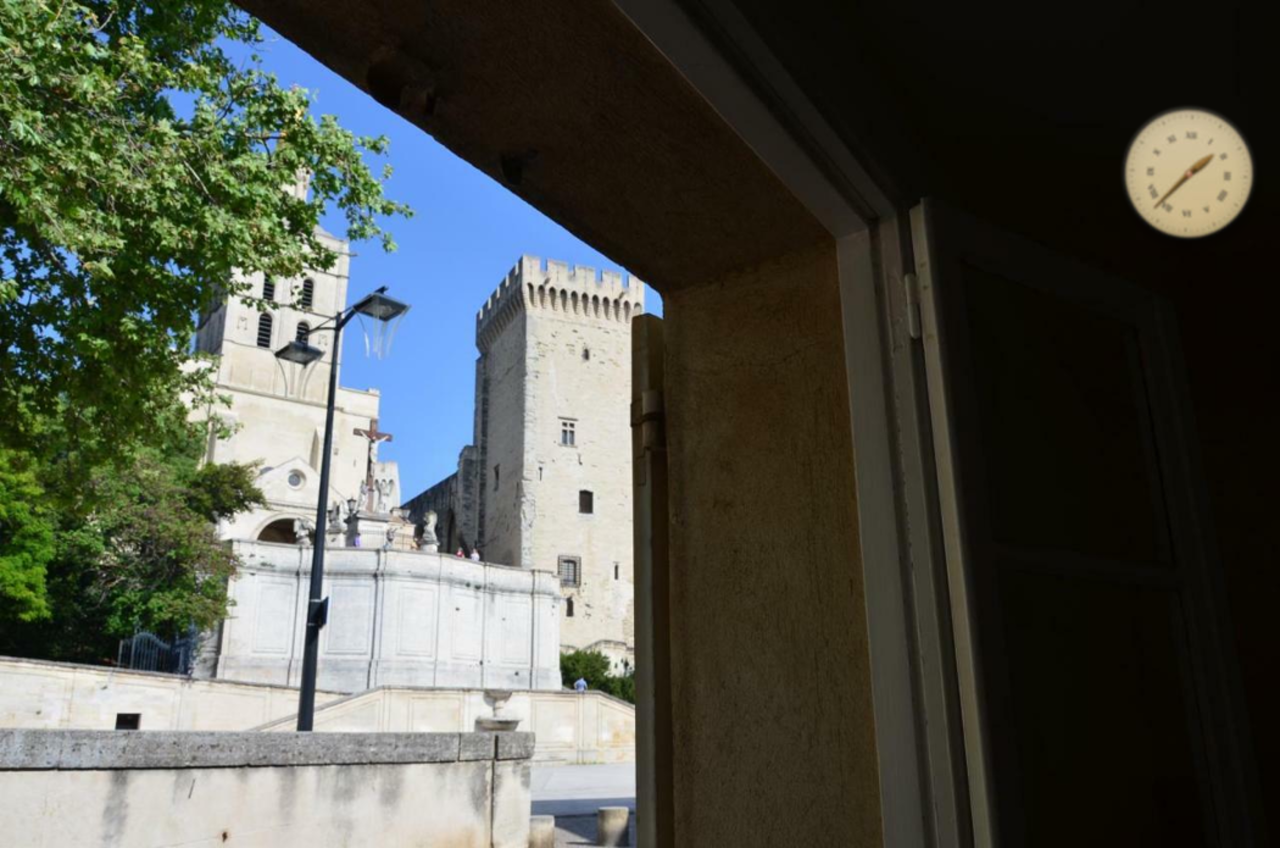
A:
1 h 37 min
